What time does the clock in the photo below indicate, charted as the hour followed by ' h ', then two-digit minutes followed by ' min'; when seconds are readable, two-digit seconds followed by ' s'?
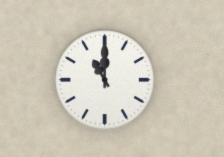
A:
11 h 00 min
